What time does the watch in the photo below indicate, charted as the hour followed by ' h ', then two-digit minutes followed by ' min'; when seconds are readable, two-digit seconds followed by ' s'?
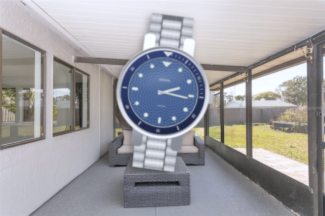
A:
2 h 16 min
